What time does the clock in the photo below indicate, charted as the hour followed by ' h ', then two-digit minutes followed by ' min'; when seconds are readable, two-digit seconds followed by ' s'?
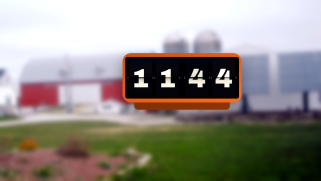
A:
11 h 44 min
